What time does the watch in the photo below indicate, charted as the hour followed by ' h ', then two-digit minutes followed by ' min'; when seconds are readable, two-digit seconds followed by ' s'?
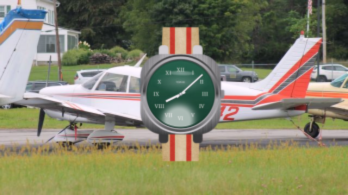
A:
8 h 08 min
